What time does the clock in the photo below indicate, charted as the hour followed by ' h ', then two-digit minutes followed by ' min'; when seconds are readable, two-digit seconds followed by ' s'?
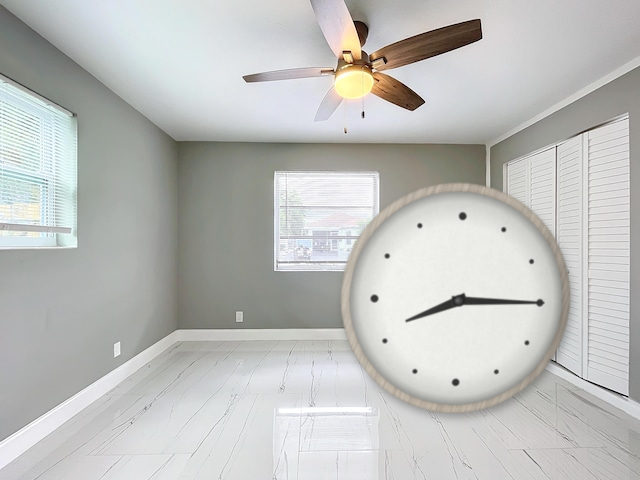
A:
8 h 15 min
